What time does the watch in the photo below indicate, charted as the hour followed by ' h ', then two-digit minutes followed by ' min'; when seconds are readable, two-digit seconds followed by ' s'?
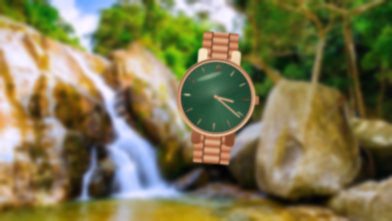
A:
3 h 21 min
